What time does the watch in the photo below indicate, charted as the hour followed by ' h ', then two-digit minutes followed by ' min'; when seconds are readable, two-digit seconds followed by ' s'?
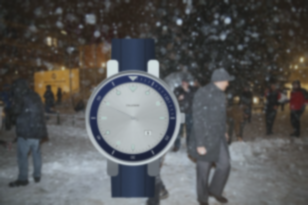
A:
9 h 49 min
